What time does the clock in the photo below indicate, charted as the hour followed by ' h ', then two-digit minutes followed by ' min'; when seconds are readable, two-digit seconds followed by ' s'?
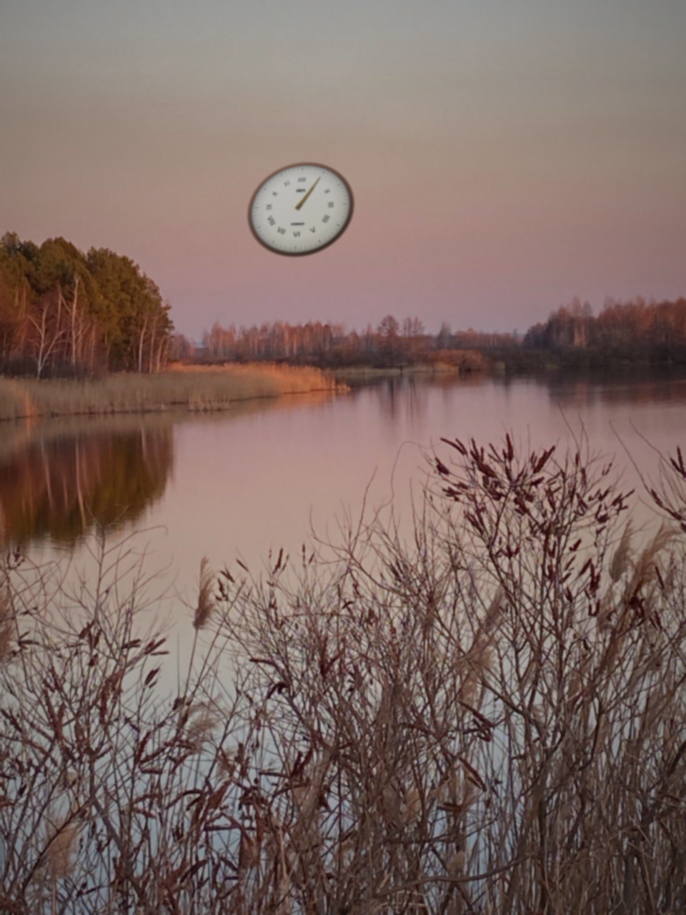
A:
1 h 05 min
